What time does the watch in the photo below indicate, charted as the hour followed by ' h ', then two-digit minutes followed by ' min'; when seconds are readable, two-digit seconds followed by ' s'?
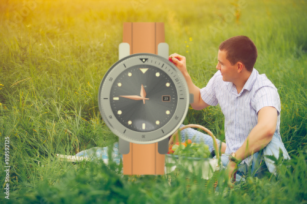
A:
11 h 46 min
